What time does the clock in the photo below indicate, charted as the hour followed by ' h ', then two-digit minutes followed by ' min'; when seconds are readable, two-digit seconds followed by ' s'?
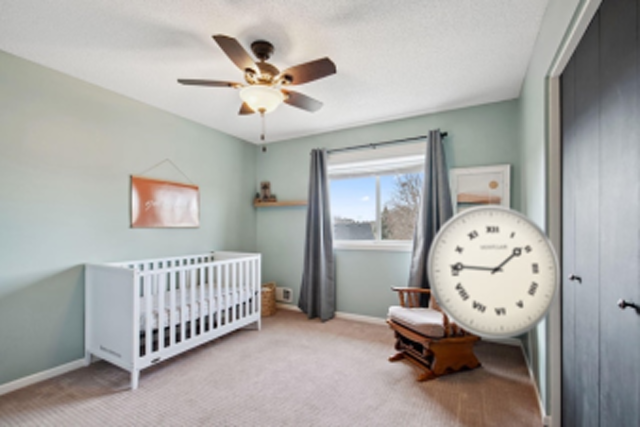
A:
1 h 46 min
